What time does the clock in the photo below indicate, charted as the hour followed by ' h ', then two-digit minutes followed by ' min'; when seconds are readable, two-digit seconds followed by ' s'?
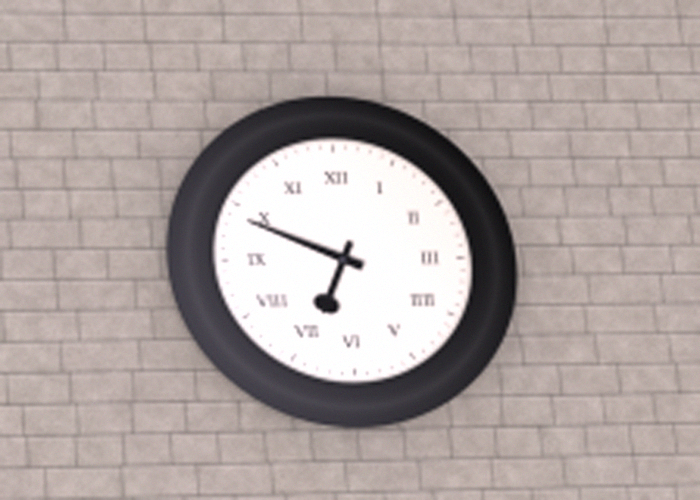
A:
6 h 49 min
